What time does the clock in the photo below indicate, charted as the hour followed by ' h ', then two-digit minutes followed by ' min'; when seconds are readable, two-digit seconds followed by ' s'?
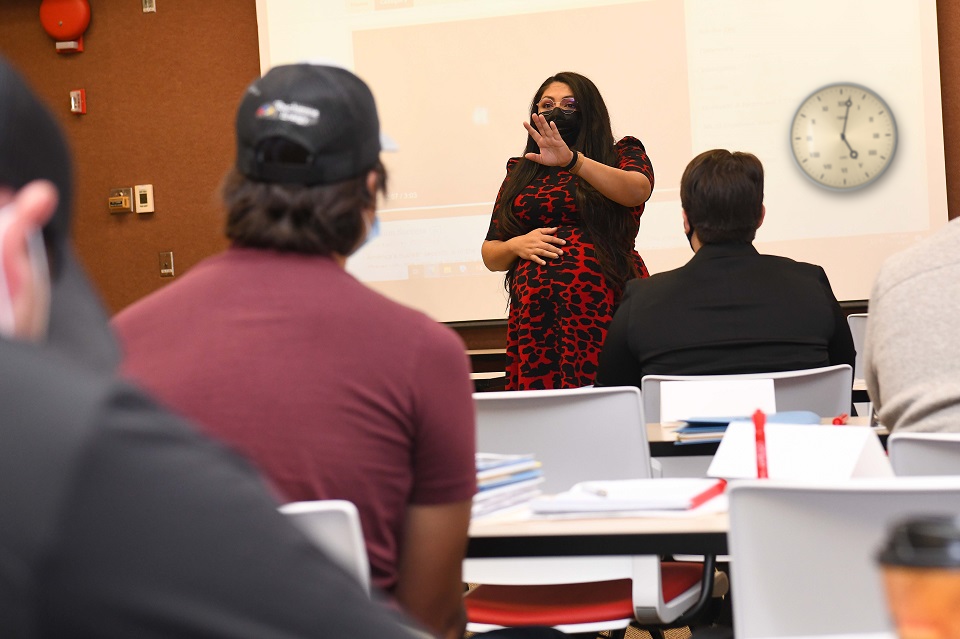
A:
5 h 02 min
